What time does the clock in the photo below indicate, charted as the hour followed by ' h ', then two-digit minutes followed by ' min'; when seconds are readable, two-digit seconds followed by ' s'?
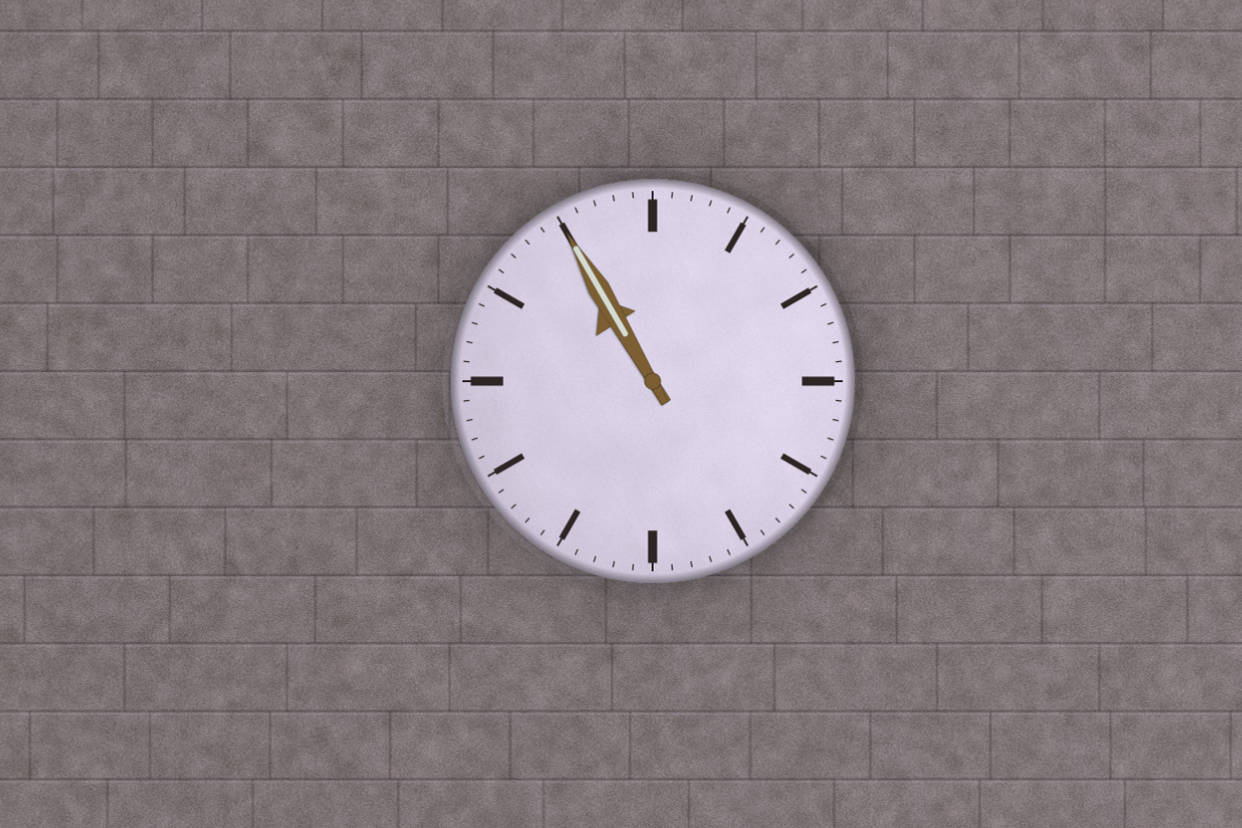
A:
10 h 55 min
